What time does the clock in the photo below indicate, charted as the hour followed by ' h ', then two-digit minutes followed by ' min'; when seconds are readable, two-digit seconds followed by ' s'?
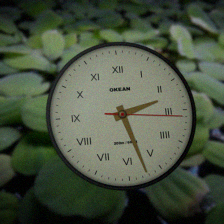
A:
2 h 27 min 16 s
